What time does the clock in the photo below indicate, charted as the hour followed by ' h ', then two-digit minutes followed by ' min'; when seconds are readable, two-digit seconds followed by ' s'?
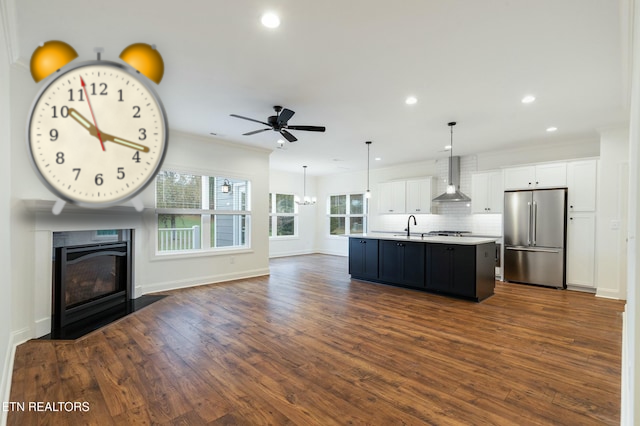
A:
10 h 17 min 57 s
